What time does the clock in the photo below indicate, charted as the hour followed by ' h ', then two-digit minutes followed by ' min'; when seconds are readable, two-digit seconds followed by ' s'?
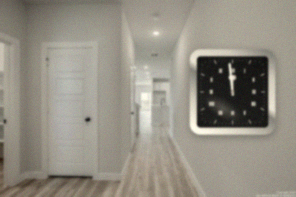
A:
11 h 59 min
